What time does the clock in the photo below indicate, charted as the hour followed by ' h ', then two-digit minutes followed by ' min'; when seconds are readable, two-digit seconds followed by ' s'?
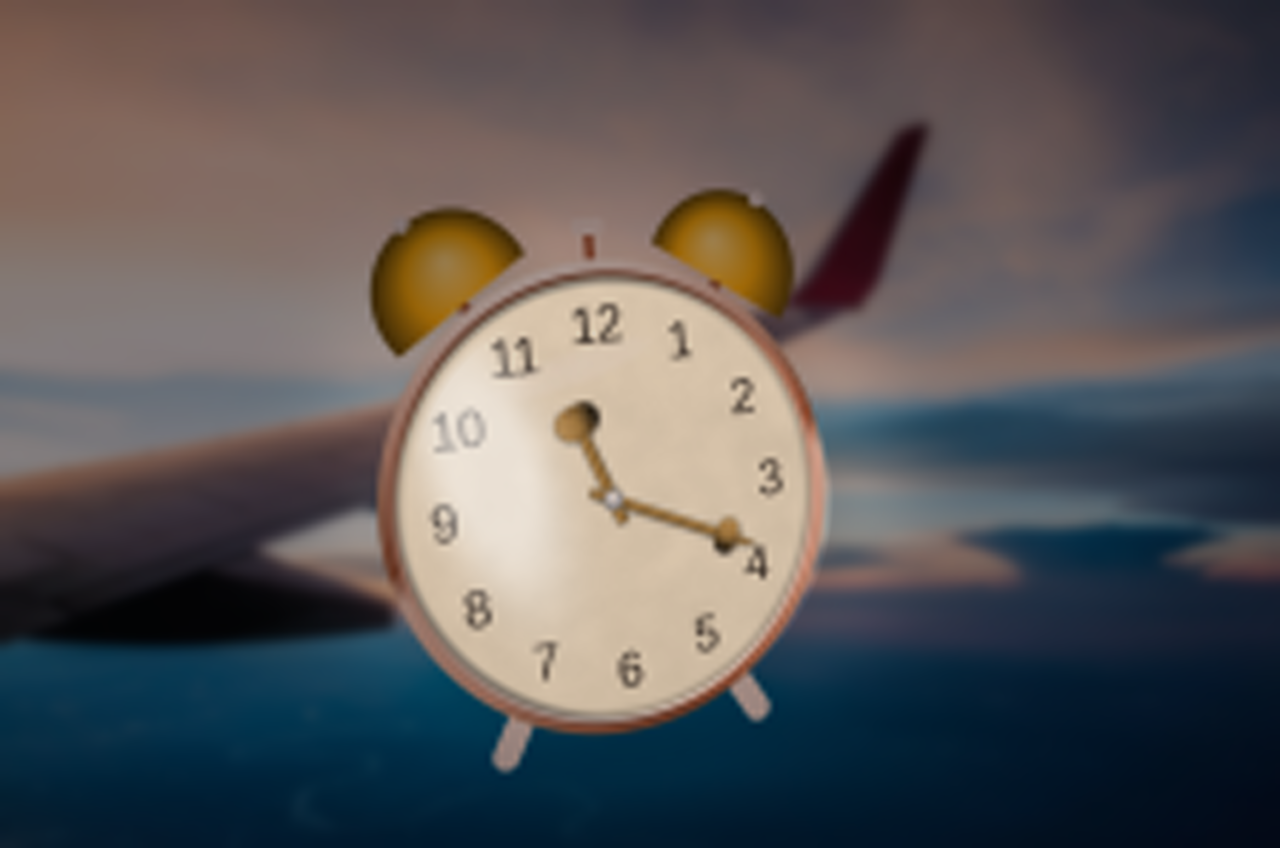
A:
11 h 19 min
